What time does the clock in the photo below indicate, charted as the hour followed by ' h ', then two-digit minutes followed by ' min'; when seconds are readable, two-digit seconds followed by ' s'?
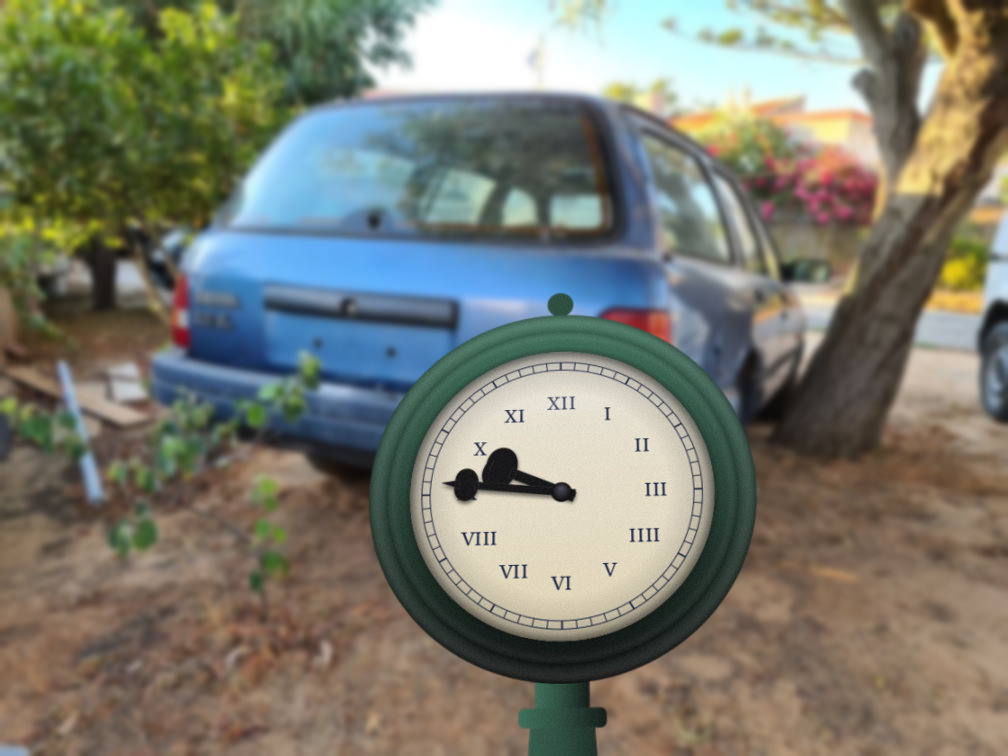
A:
9 h 46 min
